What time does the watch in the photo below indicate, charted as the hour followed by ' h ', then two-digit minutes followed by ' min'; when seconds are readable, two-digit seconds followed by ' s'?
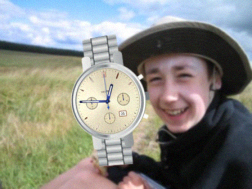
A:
12 h 46 min
